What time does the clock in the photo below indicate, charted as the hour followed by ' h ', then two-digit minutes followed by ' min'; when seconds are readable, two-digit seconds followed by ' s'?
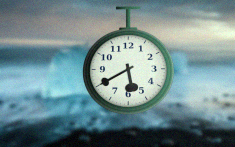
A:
5 h 40 min
